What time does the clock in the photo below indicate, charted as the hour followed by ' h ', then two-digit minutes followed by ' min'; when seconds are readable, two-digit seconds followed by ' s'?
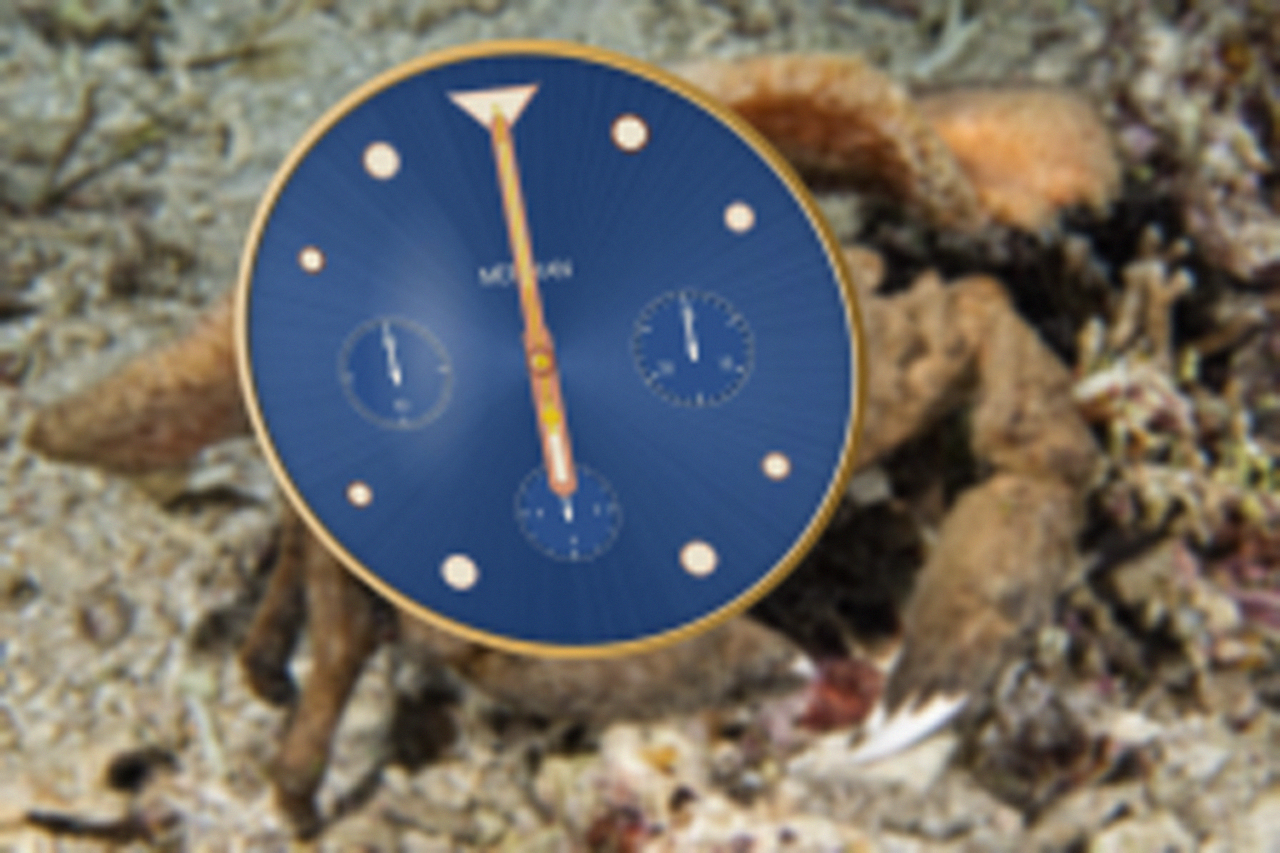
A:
6 h 00 min
